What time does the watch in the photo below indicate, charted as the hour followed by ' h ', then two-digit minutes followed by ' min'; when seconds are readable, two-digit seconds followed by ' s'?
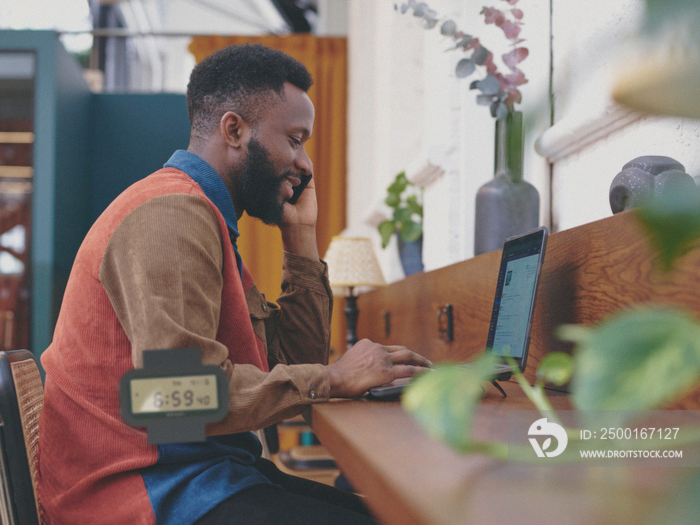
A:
6 h 59 min
